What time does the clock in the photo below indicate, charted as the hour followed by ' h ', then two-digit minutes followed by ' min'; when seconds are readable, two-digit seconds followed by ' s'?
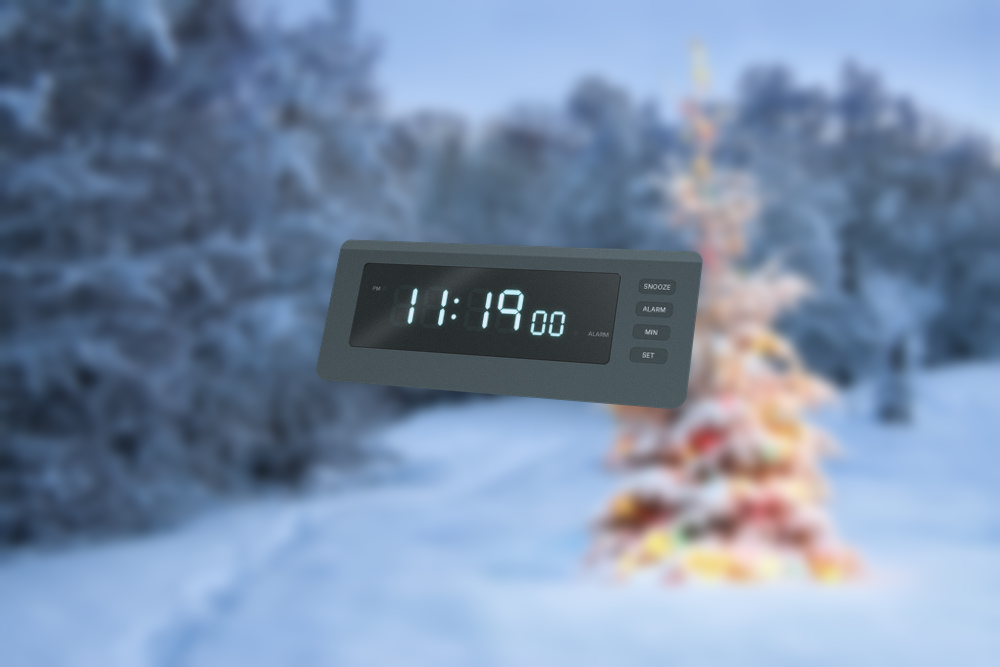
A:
11 h 19 min 00 s
